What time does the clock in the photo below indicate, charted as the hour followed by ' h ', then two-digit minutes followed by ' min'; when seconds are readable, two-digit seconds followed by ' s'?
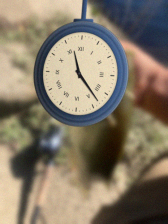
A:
11 h 23 min
